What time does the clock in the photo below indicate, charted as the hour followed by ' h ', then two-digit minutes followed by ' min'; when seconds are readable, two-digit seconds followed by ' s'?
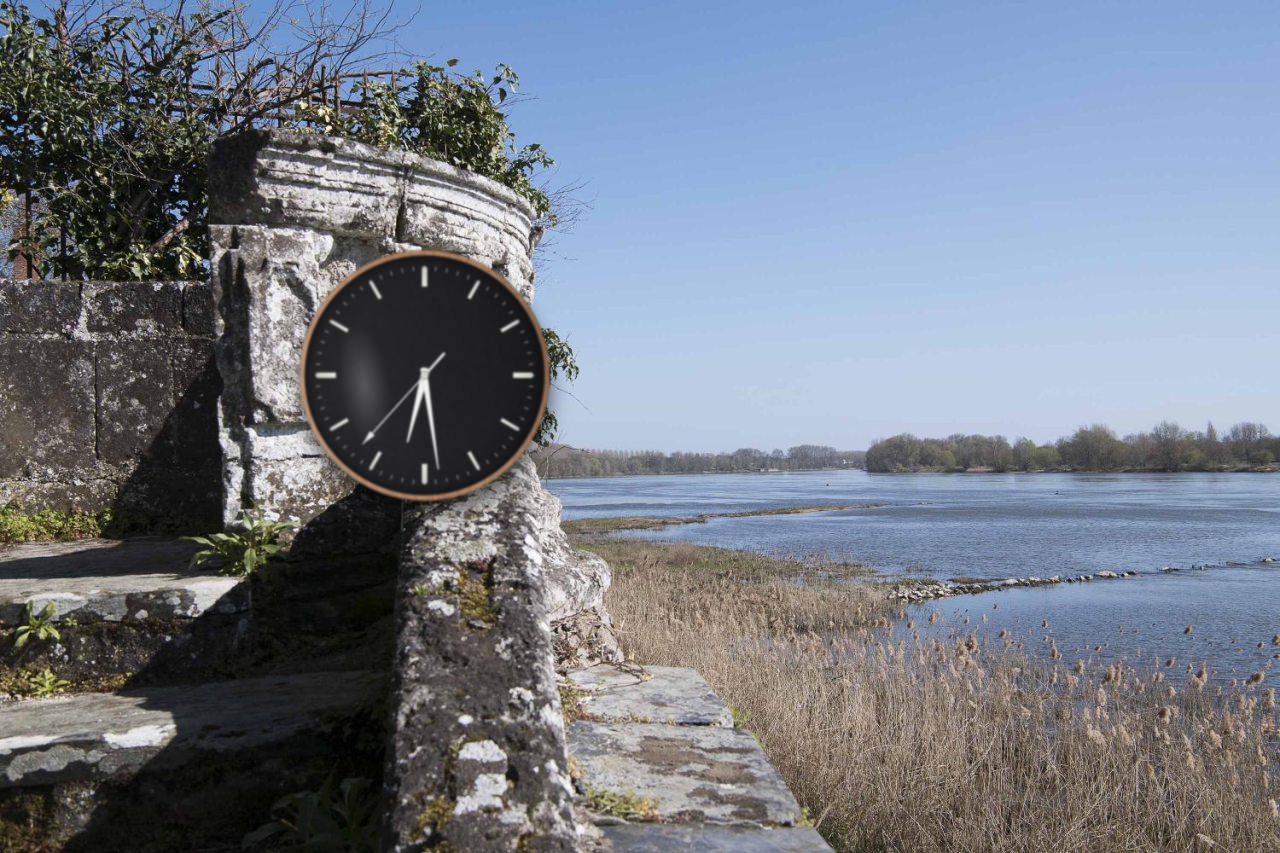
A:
6 h 28 min 37 s
